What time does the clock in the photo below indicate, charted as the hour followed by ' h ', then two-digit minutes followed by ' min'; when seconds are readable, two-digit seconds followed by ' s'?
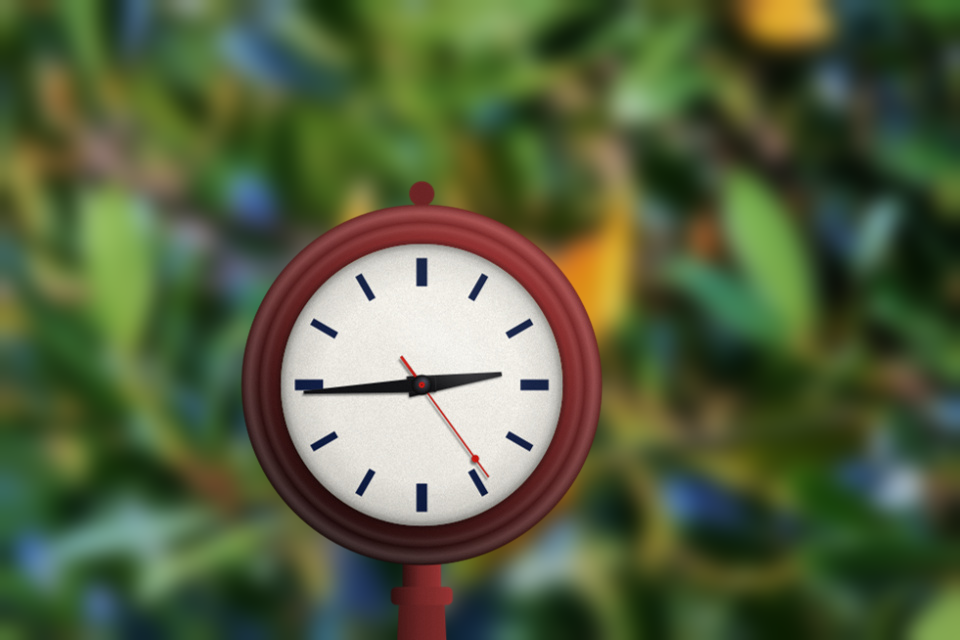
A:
2 h 44 min 24 s
